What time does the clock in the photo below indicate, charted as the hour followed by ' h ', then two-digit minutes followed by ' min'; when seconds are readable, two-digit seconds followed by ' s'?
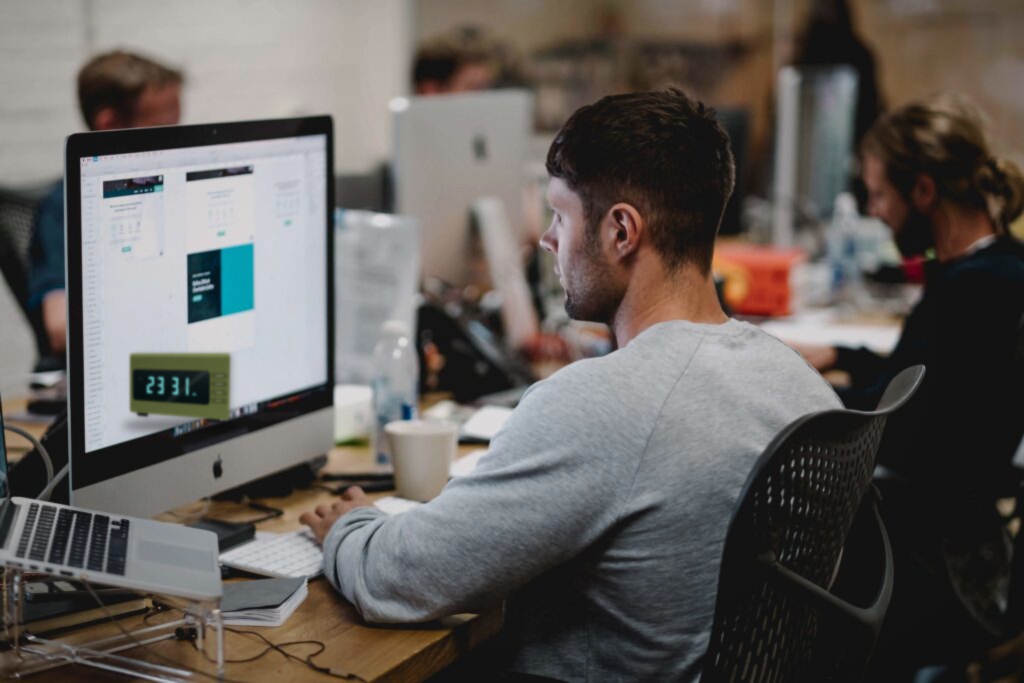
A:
23 h 31 min
